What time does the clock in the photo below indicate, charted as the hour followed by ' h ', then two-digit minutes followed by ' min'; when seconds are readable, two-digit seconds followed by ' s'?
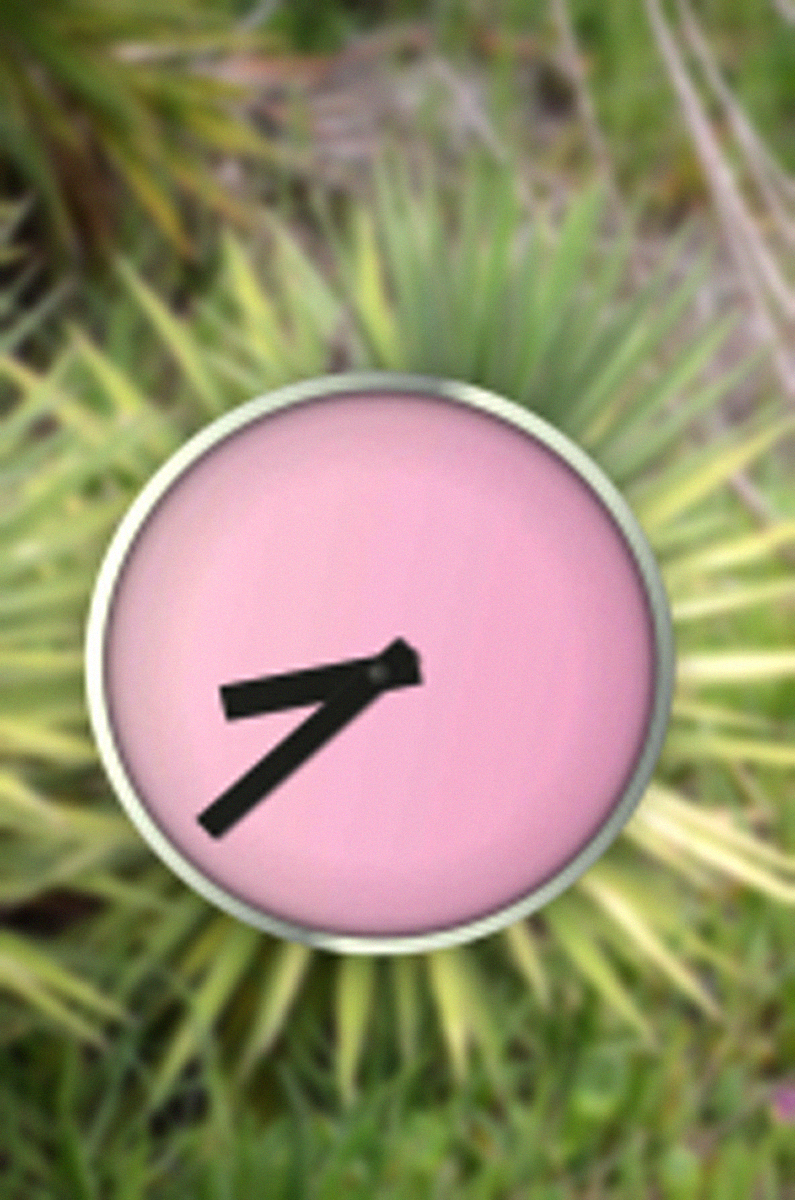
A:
8 h 38 min
